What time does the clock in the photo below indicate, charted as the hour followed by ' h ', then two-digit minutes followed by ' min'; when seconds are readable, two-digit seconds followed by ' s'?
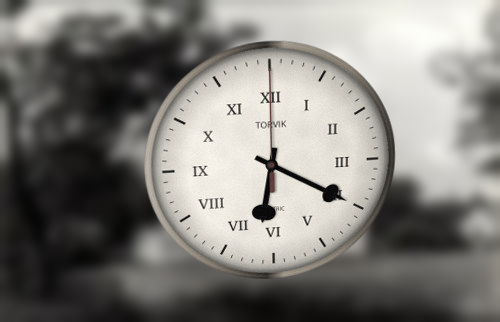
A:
6 h 20 min 00 s
